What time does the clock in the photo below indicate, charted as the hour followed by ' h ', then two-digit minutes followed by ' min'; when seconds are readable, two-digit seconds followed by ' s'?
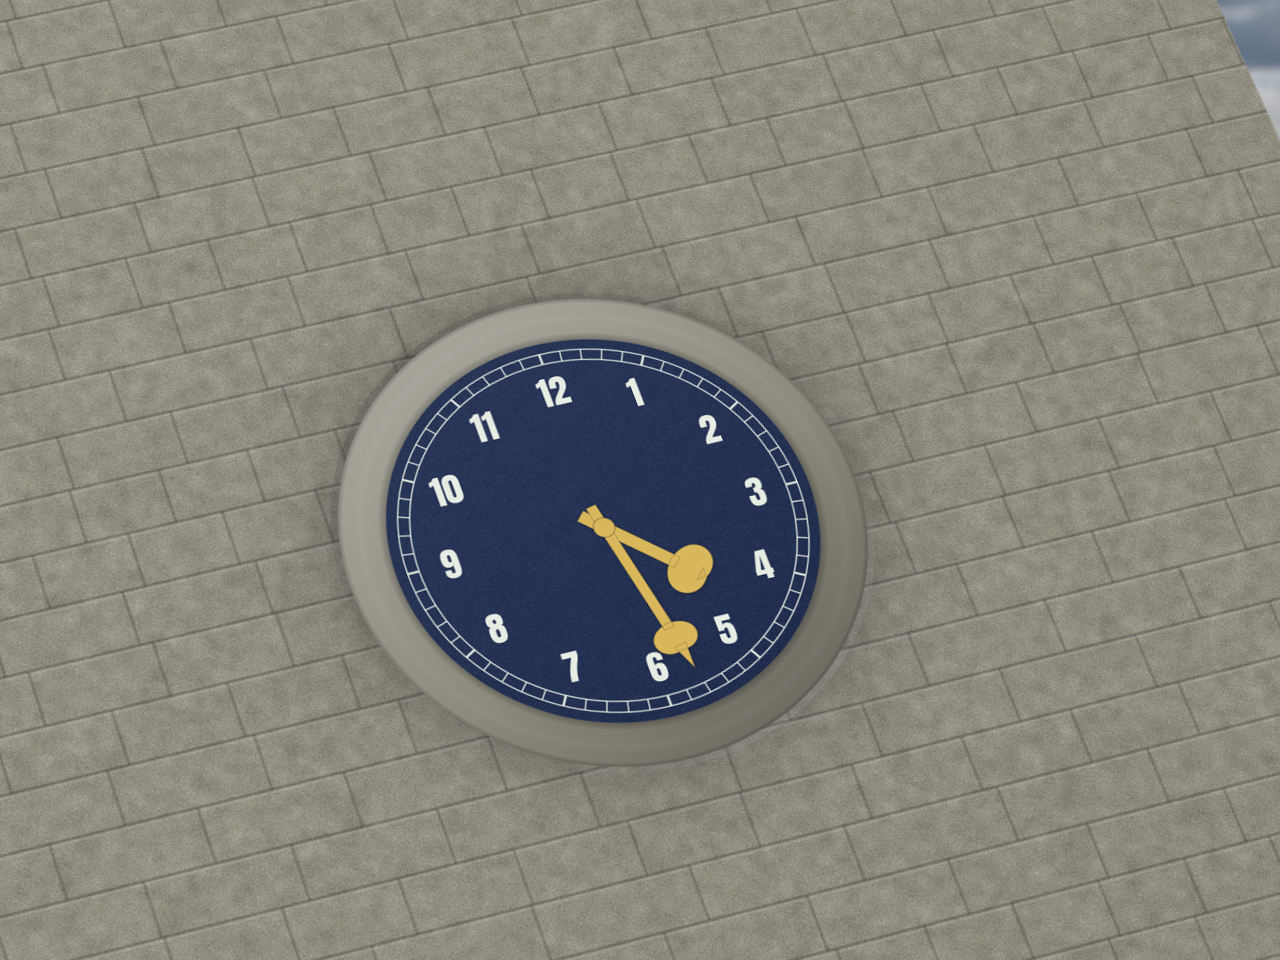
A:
4 h 28 min
